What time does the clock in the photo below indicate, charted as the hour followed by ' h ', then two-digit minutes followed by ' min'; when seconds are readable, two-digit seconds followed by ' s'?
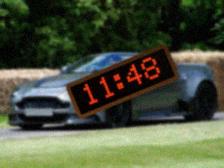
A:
11 h 48 min
